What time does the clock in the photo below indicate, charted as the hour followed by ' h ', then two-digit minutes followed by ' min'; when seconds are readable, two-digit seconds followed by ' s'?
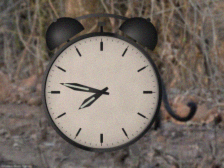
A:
7 h 47 min
